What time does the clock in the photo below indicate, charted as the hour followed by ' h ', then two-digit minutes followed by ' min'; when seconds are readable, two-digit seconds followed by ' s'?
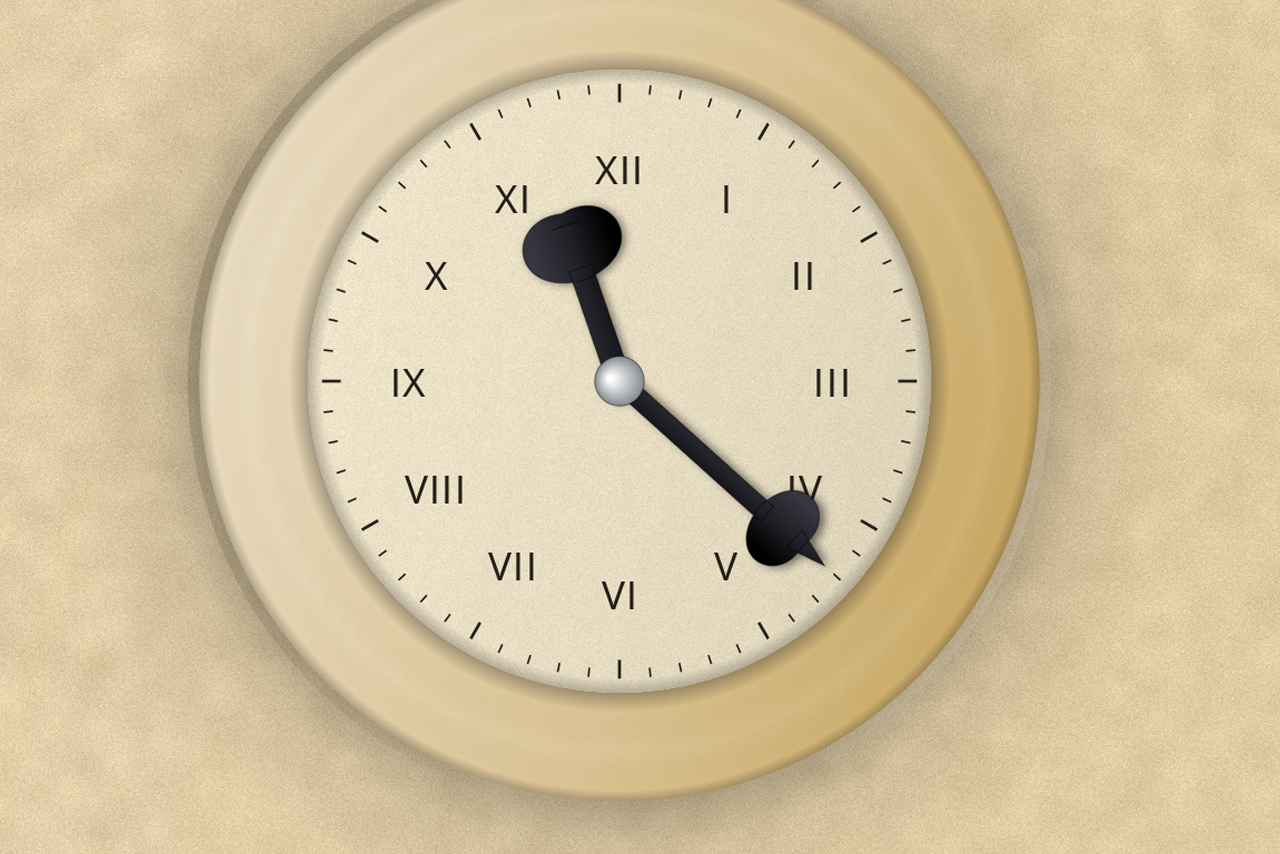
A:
11 h 22 min
